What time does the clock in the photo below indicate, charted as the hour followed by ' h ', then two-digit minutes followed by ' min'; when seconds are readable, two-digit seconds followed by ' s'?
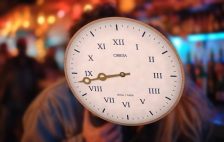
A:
8 h 43 min
